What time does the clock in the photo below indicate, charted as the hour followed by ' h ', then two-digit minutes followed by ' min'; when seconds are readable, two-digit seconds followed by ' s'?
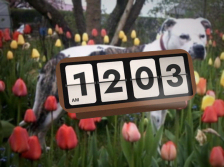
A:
12 h 03 min
